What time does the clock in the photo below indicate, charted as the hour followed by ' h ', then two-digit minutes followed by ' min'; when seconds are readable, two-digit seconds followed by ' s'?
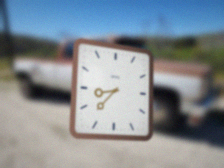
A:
8 h 37 min
